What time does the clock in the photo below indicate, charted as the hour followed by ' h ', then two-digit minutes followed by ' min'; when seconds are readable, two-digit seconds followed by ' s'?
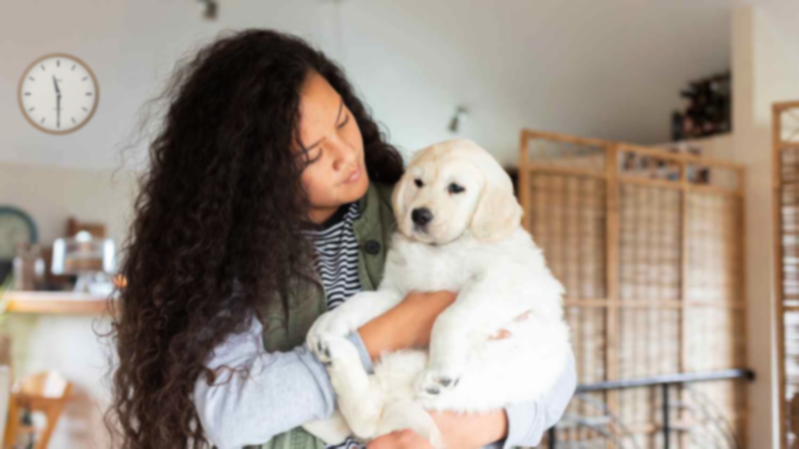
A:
11 h 30 min
